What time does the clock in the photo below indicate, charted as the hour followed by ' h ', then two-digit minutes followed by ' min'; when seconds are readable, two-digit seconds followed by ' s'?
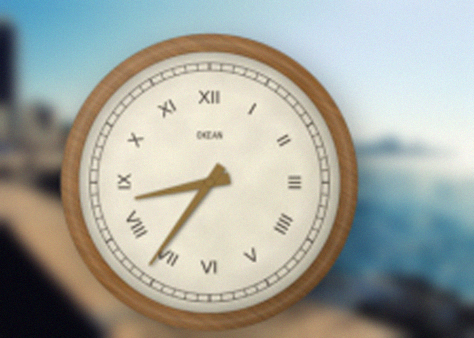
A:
8 h 36 min
